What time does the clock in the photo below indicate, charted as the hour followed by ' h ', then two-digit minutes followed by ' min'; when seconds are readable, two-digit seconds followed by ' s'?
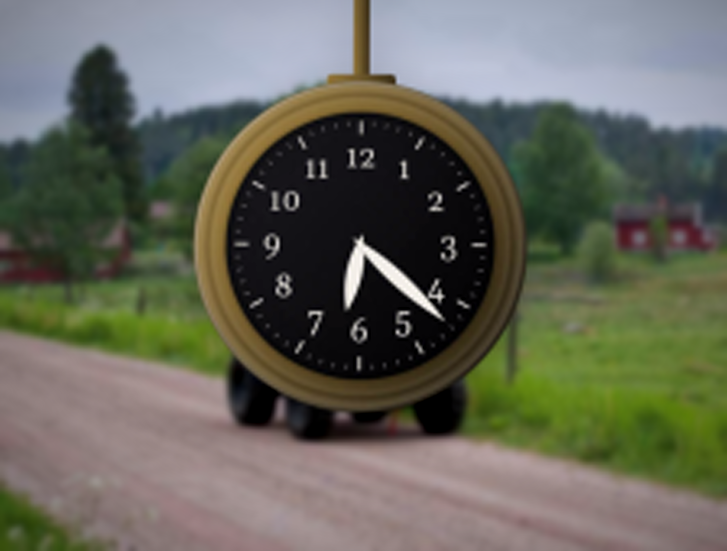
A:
6 h 22 min
